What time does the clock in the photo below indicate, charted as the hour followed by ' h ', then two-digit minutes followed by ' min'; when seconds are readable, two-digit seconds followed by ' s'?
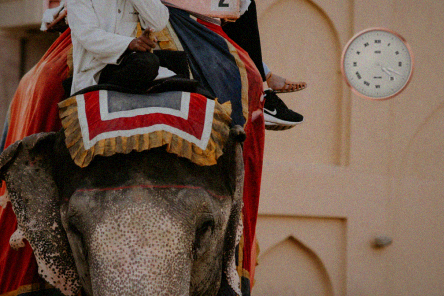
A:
4 h 19 min
